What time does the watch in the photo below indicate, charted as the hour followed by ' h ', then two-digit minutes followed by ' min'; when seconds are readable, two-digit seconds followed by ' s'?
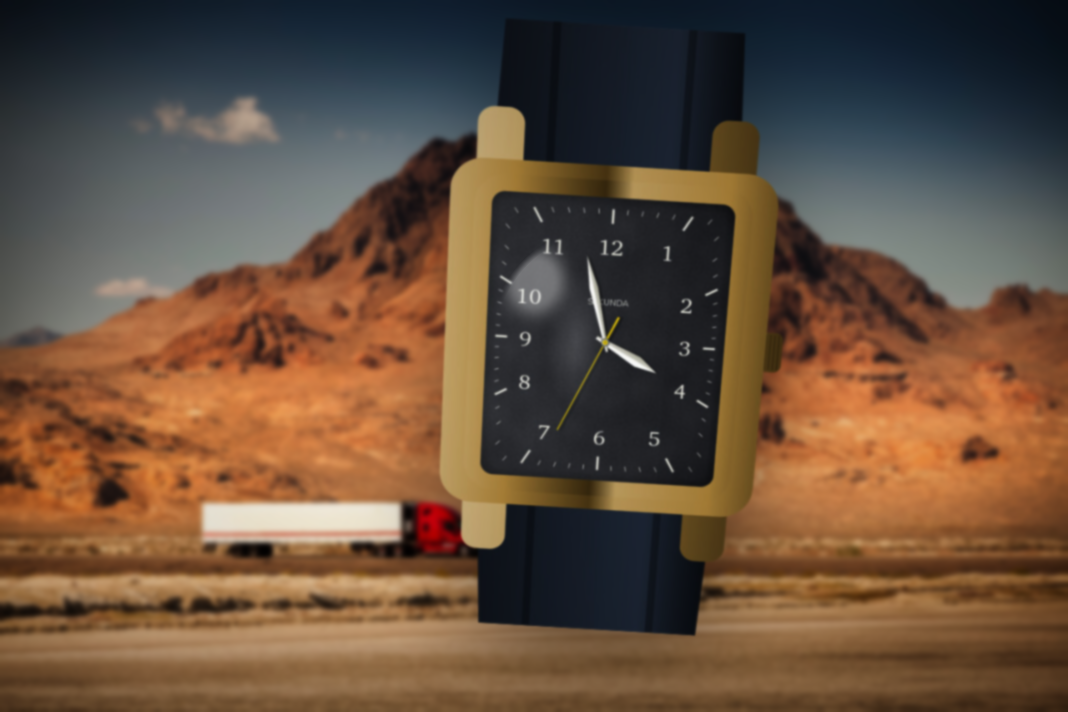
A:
3 h 57 min 34 s
